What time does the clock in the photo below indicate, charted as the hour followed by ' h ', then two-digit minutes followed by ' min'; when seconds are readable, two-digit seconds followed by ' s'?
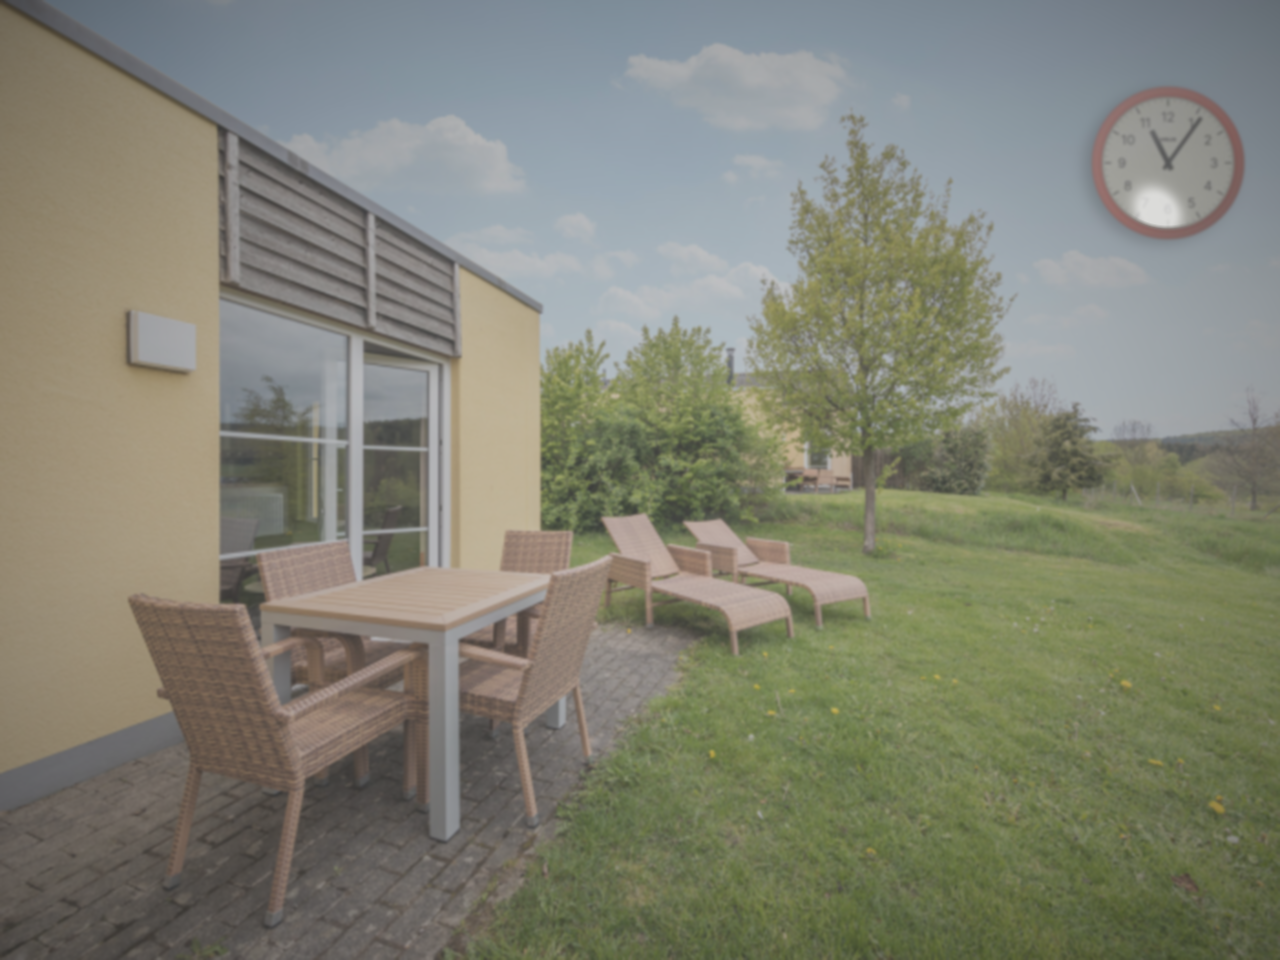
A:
11 h 06 min
